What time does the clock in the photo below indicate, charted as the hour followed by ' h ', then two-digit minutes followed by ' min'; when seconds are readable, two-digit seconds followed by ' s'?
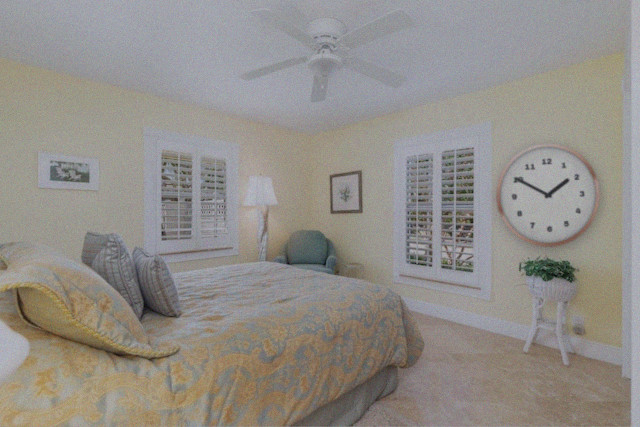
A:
1 h 50 min
